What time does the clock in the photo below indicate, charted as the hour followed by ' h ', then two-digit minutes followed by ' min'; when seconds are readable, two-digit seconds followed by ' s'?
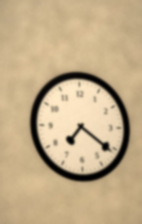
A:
7 h 21 min
